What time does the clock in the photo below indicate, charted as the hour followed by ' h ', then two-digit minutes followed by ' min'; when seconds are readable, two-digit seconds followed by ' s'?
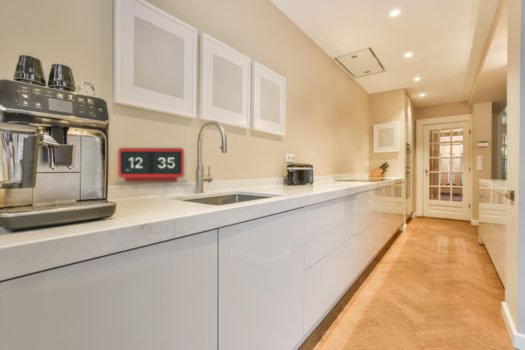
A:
12 h 35 min
